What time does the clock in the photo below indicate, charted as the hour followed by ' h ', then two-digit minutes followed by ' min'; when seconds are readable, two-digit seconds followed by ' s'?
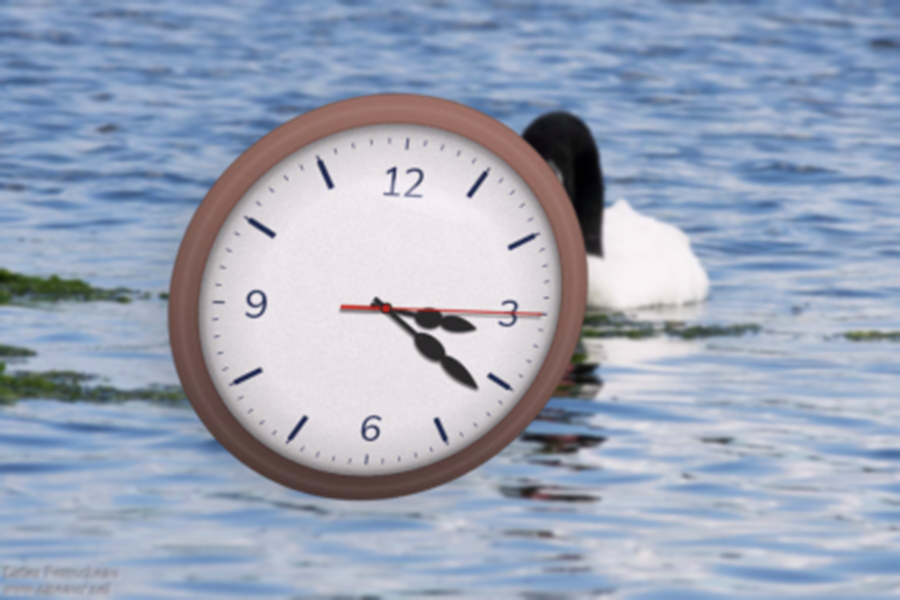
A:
3 h 21 min 15 s
